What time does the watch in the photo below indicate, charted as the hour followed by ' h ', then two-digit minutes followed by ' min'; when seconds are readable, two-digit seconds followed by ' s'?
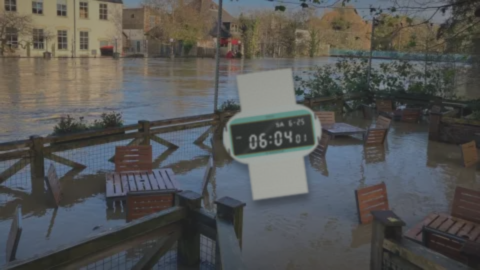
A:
6 h 04 min
